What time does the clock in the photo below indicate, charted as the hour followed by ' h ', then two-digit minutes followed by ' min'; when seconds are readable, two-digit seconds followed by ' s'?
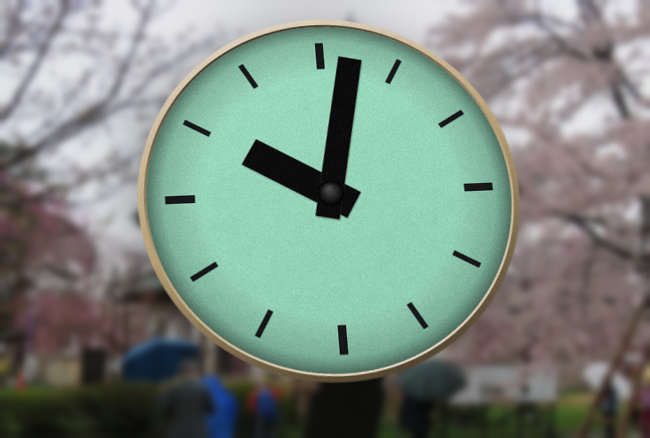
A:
10 h 02 min
